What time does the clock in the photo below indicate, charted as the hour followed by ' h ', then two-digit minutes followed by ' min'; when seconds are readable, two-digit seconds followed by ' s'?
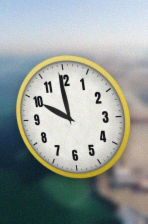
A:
9 h 59 min
